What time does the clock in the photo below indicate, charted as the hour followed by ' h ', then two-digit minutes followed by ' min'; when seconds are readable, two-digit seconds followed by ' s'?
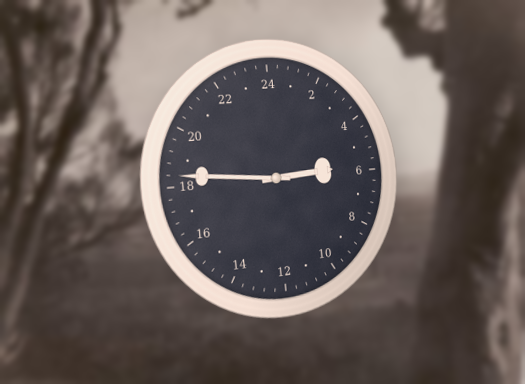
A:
5 h 46 min
